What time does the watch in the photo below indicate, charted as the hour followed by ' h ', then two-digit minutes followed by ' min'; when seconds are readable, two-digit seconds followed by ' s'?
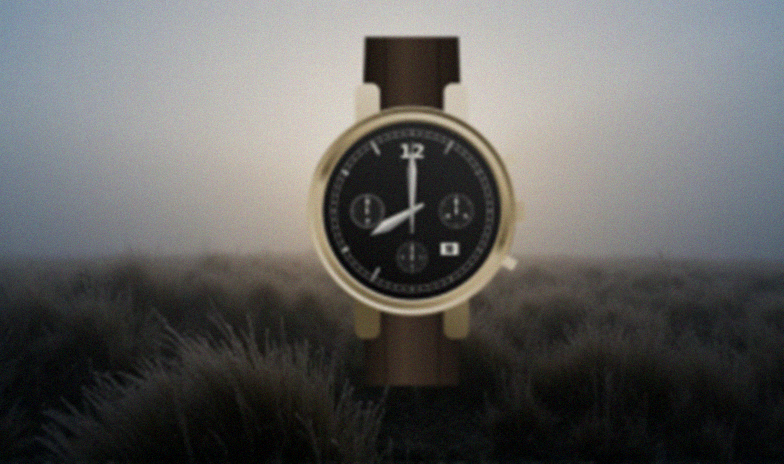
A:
8 h 00 min
